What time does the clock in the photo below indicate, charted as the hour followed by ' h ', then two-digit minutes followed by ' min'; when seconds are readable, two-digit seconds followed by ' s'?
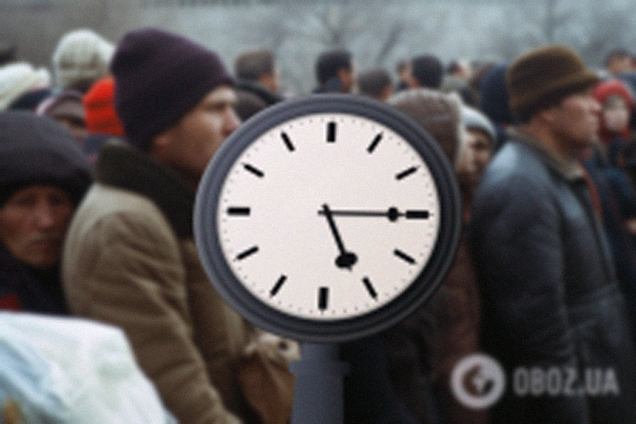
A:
5 h 15 min
